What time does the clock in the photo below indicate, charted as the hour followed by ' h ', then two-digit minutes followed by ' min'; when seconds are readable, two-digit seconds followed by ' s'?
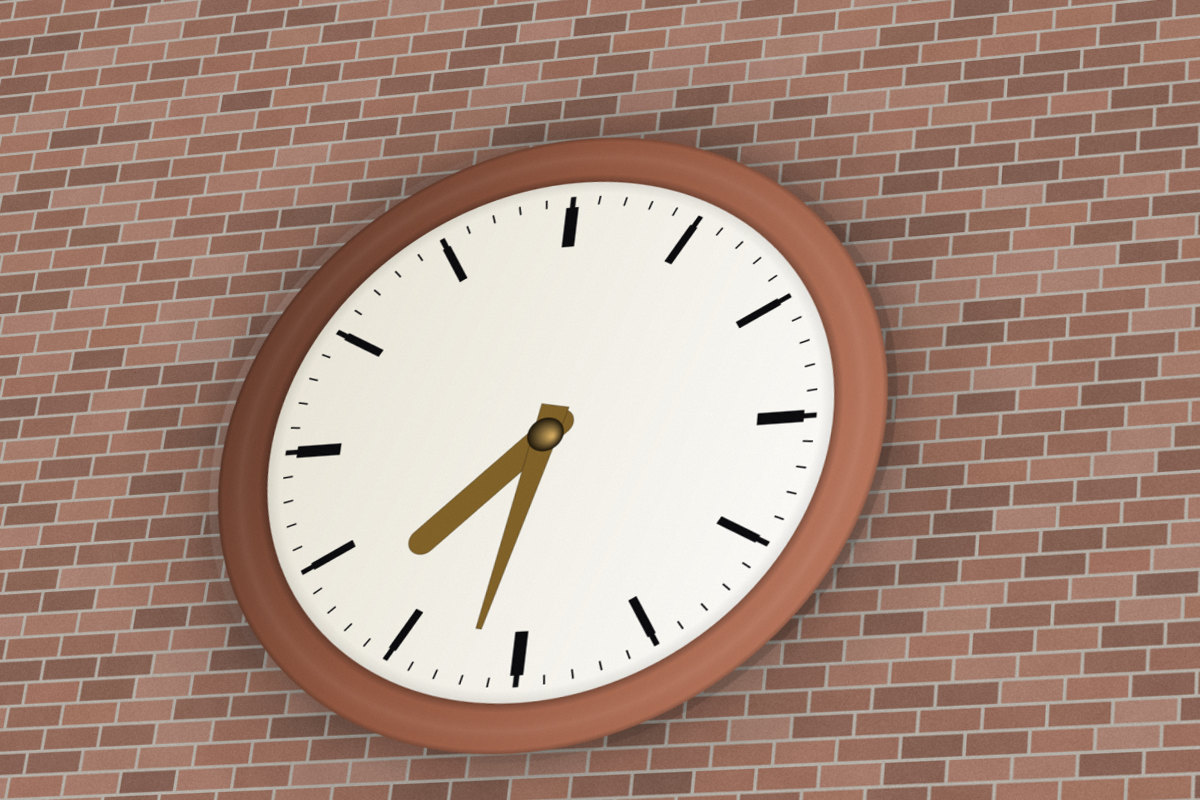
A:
7 h 32 min
